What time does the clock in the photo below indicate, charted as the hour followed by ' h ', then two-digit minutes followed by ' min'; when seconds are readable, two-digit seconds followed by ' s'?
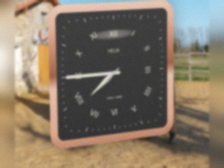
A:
7 h 45 min
